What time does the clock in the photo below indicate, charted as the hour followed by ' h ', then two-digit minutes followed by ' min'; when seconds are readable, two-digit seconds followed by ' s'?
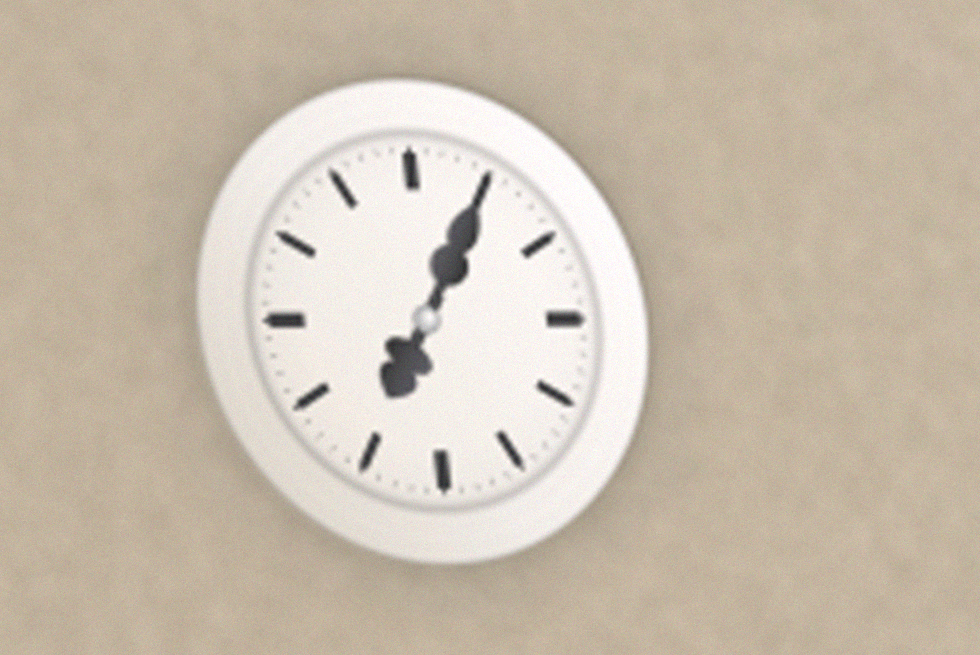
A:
7 h 05 min
